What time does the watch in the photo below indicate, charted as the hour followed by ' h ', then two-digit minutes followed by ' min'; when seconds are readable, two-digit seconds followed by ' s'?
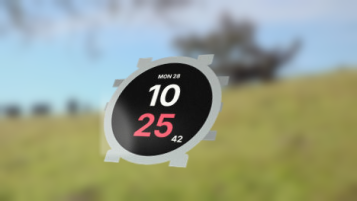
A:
10 h 25 min 42 s
